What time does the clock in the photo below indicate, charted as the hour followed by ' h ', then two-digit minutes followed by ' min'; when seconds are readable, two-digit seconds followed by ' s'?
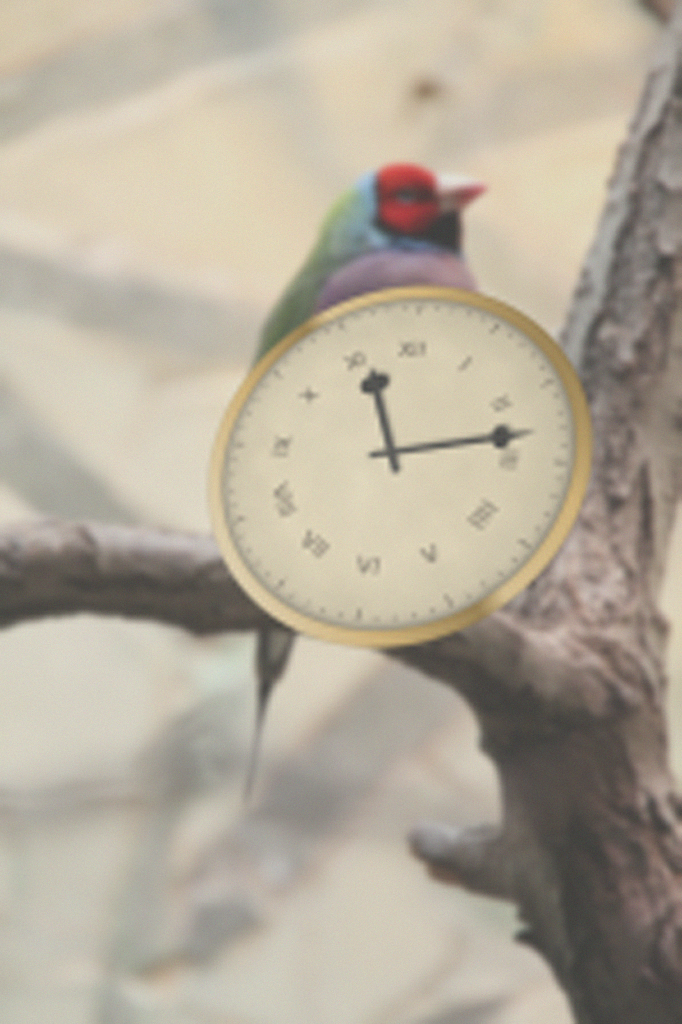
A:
11 h 13 min
